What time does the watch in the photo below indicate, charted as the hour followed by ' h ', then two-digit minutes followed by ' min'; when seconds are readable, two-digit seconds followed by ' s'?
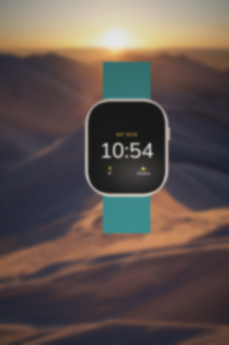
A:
10 h 54 min
